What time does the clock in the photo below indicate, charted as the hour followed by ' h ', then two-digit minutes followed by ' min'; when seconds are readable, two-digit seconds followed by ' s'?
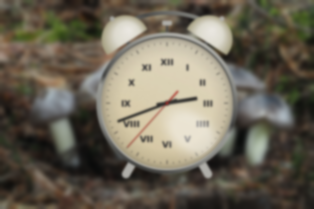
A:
2 h 41 min 37 s
